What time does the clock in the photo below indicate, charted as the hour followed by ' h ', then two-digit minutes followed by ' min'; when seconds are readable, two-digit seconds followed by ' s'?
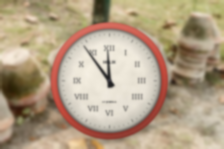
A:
11 h 54 min
